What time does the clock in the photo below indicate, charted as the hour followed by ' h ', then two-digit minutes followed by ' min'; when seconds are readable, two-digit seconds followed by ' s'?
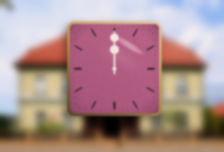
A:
12 h 00 min
